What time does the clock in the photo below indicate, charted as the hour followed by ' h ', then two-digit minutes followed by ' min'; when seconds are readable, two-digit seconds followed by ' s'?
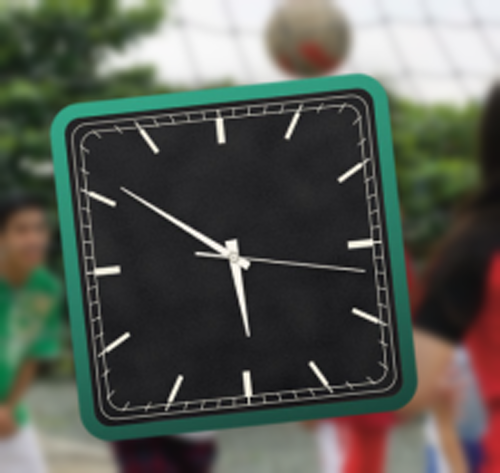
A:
5 h 51 min 17 s
